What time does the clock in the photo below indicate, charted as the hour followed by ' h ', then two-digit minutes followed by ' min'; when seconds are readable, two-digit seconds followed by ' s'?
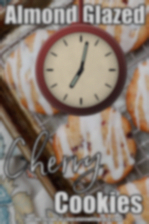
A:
7 h 02 min
